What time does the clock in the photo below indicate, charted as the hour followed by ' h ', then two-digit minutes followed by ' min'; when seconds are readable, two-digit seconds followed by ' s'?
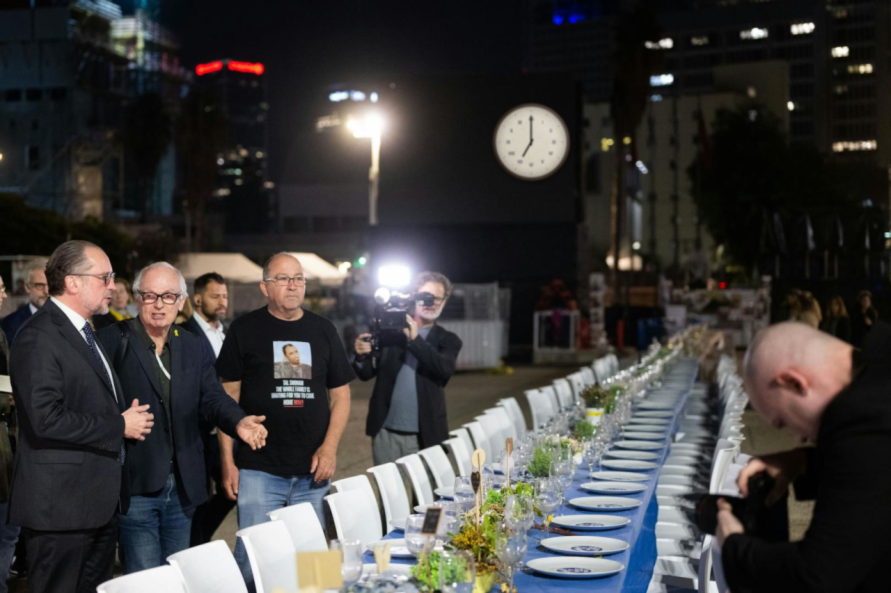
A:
7 h 00 min
